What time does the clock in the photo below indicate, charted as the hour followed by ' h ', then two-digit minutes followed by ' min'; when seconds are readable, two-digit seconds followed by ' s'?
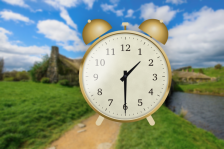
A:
1 h 30 min
